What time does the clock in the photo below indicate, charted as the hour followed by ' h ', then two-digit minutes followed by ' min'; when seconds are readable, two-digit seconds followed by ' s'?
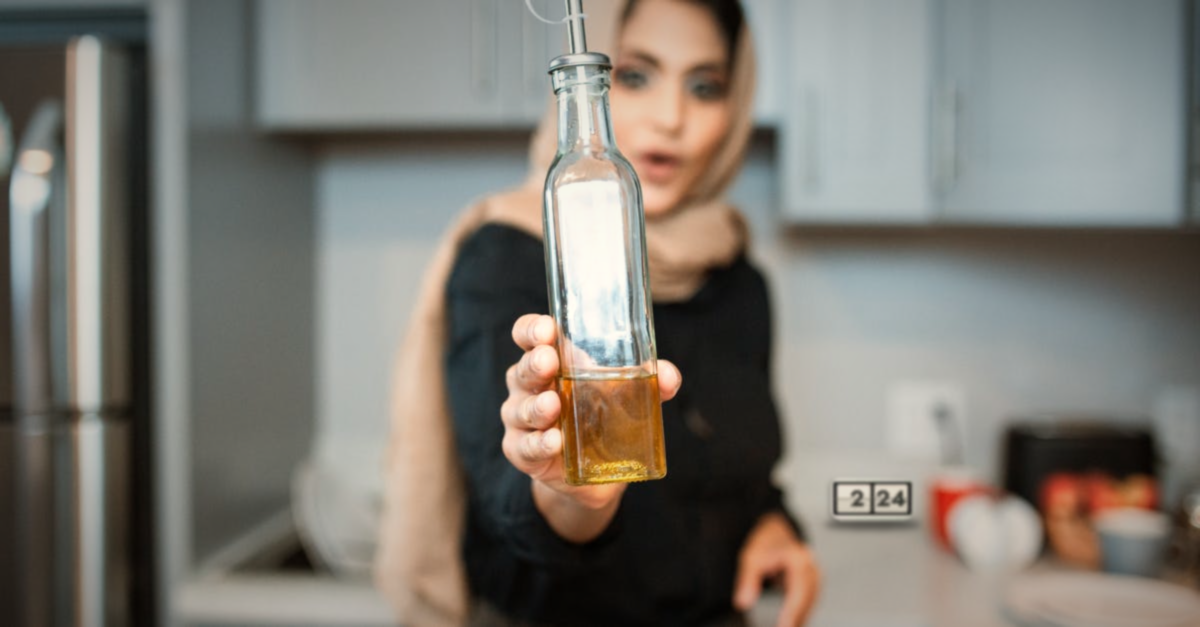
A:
2 h 24 min
